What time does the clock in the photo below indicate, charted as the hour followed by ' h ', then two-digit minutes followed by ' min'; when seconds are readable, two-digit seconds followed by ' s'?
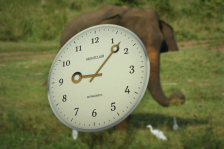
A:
9 h 07 min
